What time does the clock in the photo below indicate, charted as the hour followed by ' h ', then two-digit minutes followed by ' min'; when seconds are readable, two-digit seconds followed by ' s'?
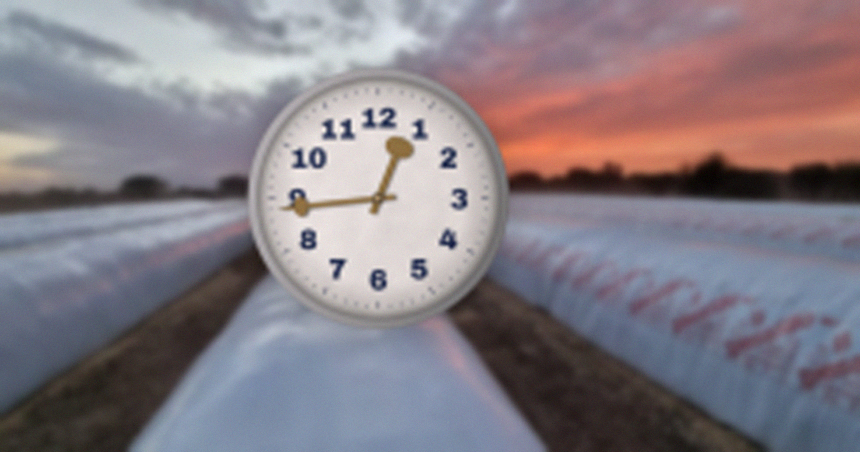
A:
12 h 44 min
